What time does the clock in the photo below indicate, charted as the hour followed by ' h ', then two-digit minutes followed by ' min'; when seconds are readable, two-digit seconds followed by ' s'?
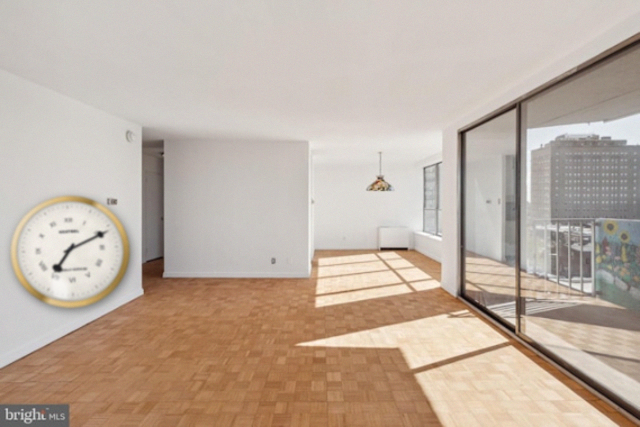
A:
7 h 11 min
